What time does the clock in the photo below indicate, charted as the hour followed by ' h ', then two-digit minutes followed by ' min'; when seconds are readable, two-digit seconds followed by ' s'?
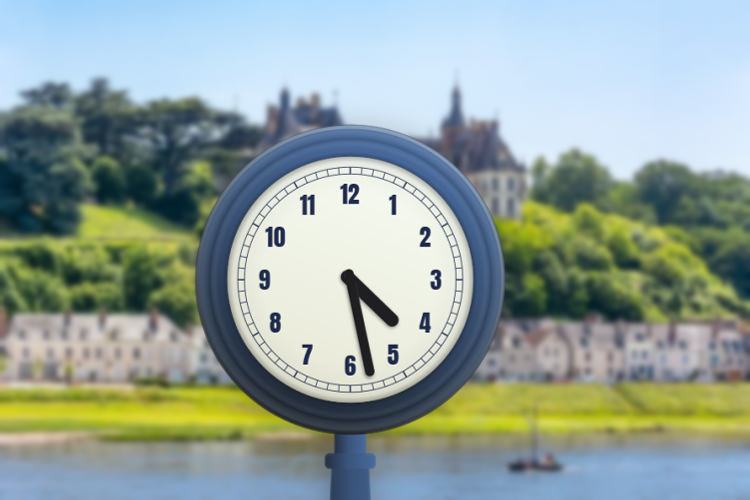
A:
4 h 28 min
